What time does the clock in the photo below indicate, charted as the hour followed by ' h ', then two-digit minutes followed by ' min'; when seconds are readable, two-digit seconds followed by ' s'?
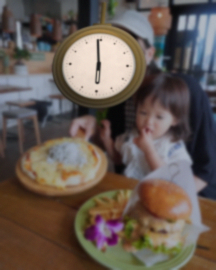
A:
5 h 59 min
